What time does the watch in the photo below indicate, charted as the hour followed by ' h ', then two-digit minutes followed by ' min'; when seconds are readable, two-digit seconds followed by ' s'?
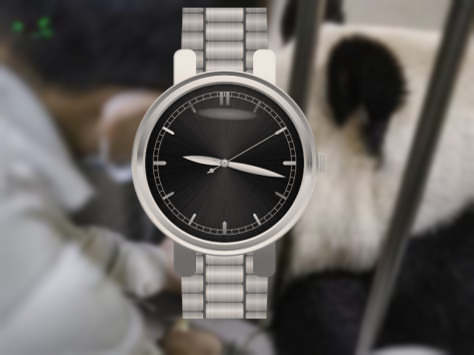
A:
9 h 17 min 10 s
